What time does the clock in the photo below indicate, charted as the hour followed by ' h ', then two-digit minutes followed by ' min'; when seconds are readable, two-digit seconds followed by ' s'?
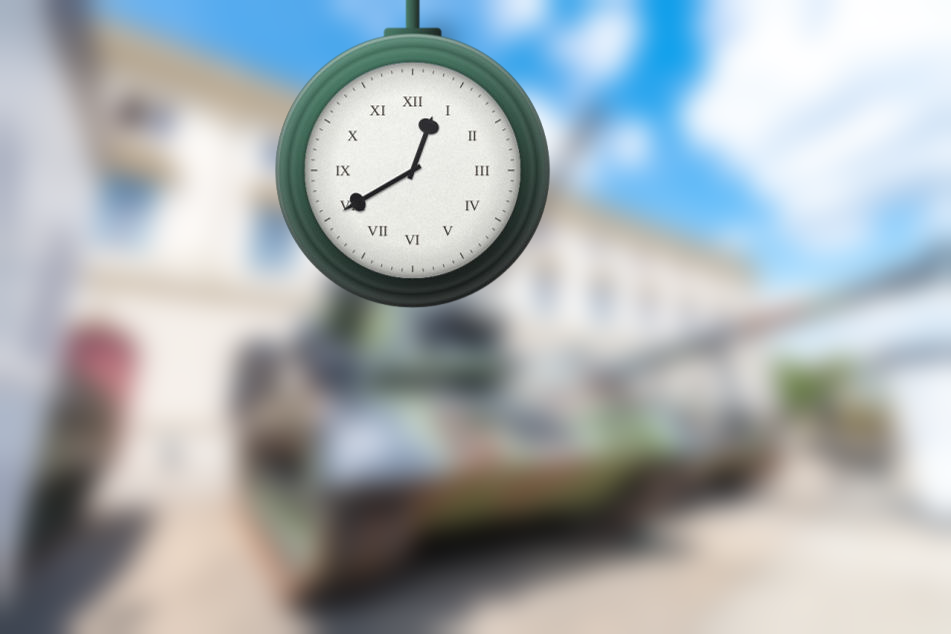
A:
12 h 40 min
